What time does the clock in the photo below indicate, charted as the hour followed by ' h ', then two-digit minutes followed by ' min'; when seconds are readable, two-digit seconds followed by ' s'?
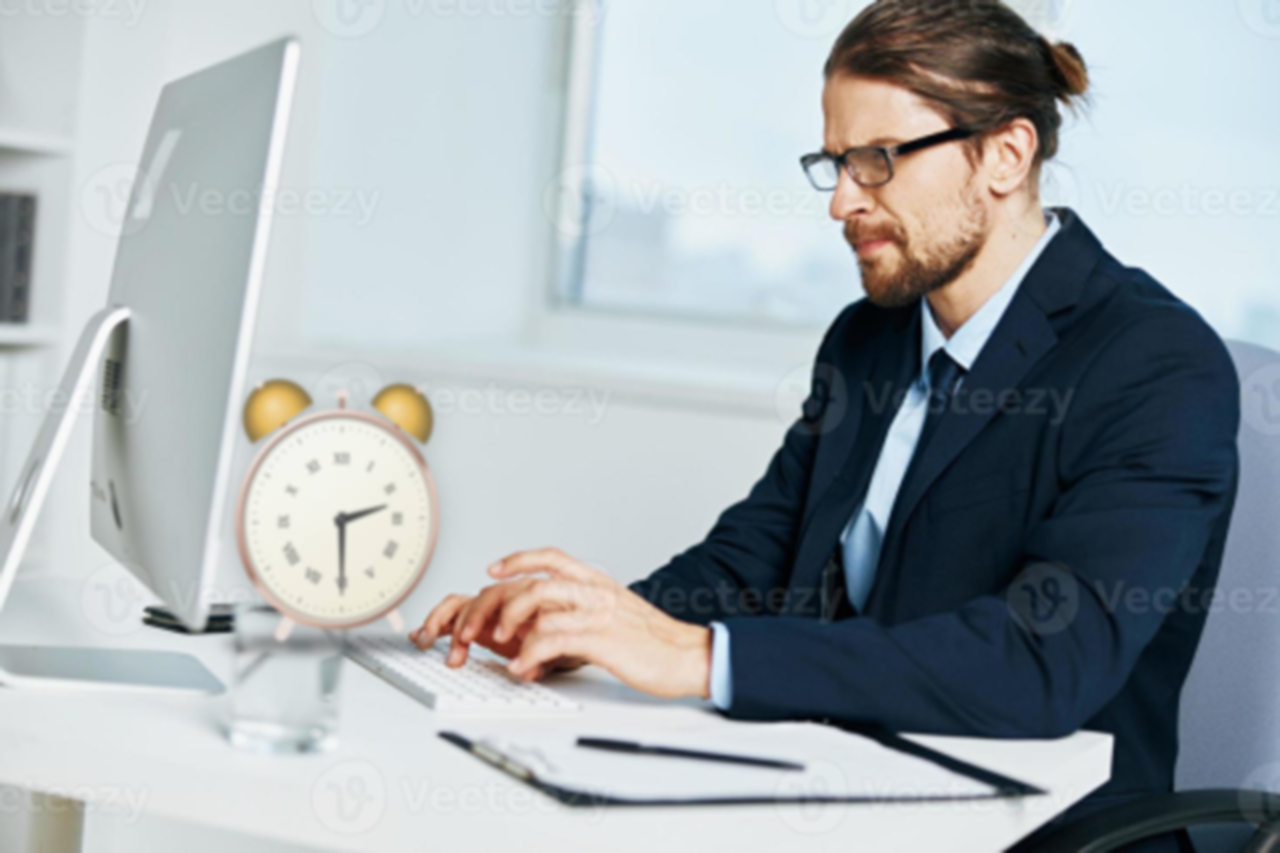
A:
2 h 30 min
